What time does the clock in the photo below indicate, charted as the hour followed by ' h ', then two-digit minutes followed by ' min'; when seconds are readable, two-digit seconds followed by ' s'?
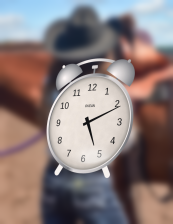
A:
5 h 11 min
